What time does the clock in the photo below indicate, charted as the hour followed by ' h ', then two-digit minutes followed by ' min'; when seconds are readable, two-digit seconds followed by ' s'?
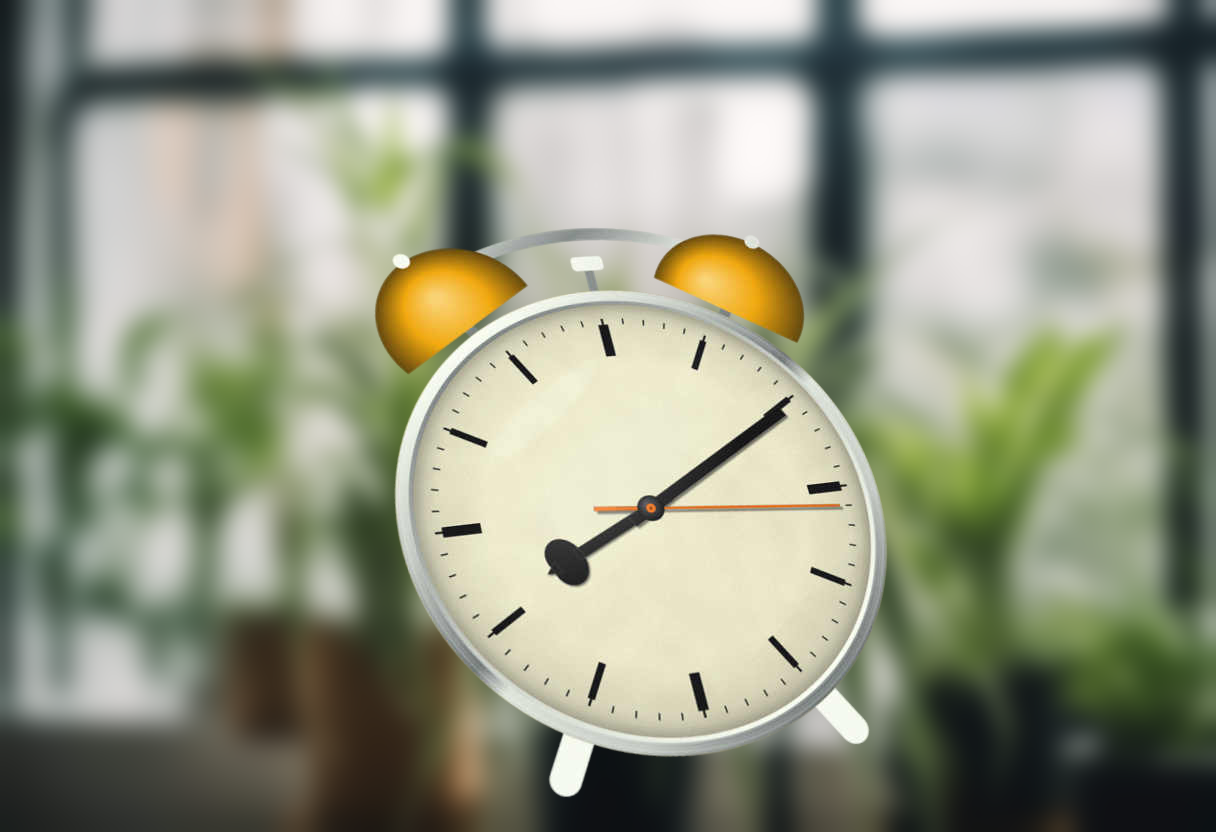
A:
8 h 10 min 16 s
